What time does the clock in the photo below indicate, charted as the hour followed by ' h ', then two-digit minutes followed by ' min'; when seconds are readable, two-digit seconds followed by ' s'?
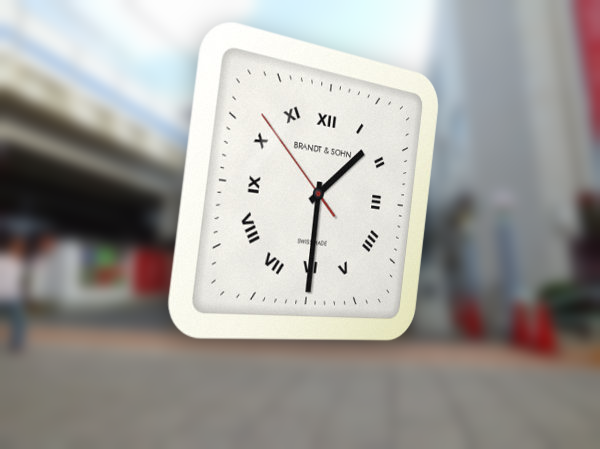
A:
1 h 29 min 52 s
